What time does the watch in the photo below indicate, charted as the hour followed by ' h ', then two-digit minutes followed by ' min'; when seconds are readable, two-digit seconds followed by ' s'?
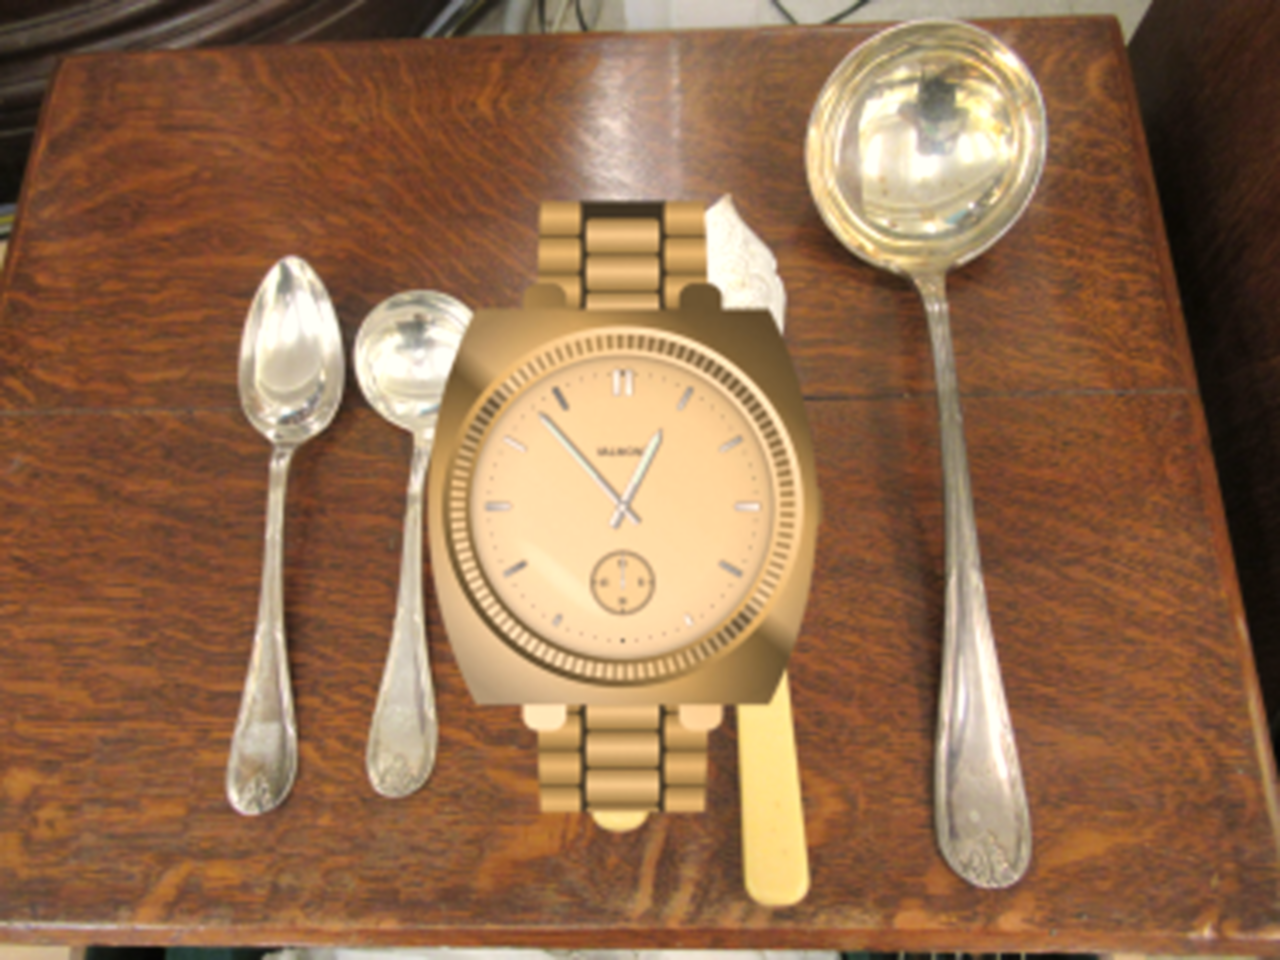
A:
12 h 53 min
